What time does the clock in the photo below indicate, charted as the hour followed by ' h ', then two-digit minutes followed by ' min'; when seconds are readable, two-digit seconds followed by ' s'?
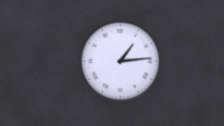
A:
1 h 14 min
